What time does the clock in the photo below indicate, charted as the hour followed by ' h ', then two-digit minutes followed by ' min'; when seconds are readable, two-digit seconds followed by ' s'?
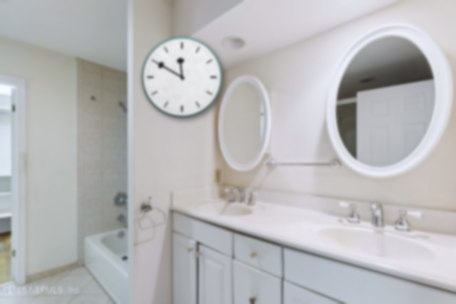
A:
11 h 50 min
